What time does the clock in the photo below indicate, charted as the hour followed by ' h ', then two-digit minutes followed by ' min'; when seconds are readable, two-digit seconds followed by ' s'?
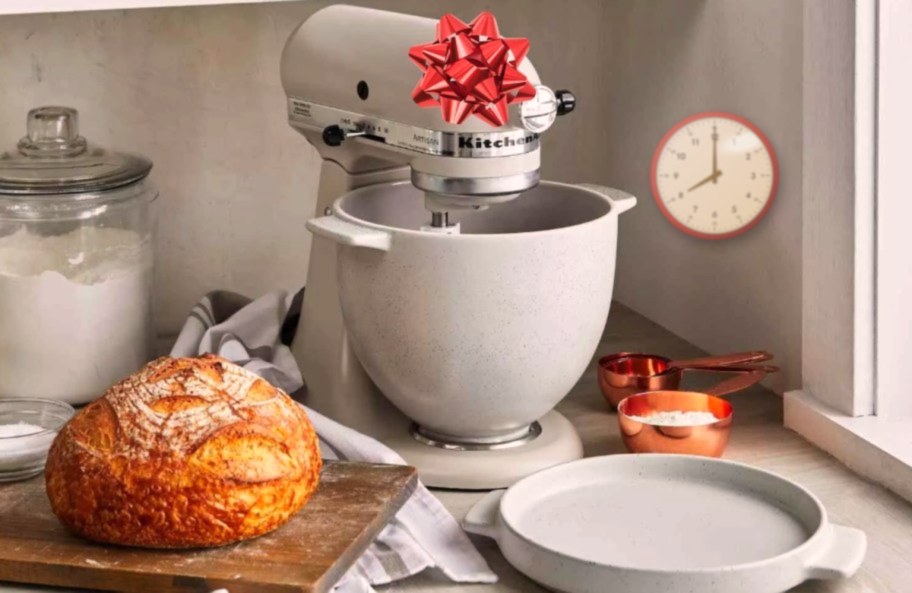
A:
8 h 00 min
